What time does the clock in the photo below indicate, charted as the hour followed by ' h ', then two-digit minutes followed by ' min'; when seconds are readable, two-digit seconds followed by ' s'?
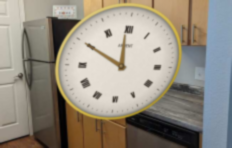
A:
11 h 50 min
